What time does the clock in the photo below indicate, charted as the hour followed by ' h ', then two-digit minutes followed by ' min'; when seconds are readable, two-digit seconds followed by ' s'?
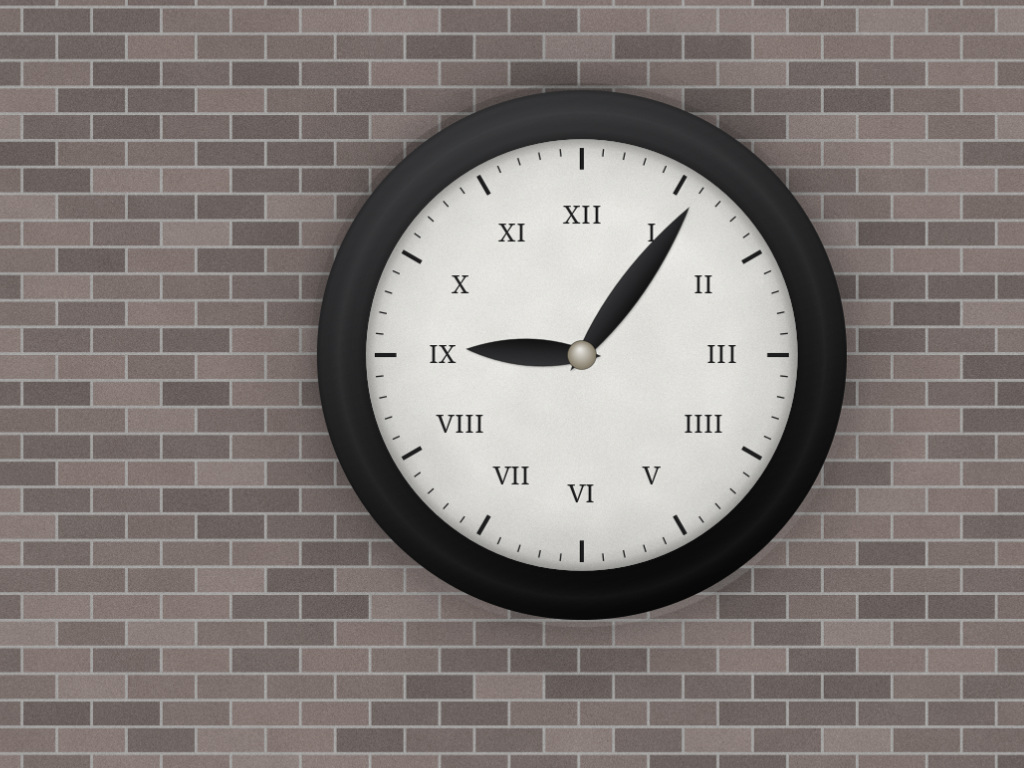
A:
9 h 06 min
